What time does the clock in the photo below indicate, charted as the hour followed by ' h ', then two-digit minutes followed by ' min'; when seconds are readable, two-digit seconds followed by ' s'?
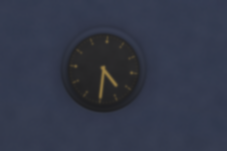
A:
4 h 30 min
